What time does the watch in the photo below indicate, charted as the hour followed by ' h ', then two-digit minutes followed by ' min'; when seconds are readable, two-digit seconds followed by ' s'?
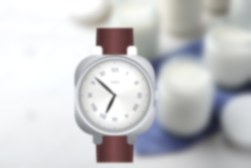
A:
6 h 52 min
